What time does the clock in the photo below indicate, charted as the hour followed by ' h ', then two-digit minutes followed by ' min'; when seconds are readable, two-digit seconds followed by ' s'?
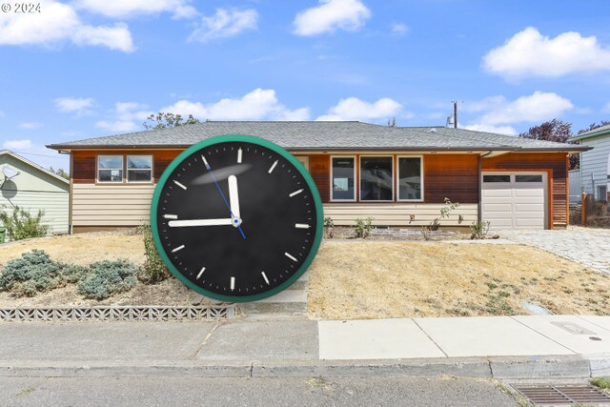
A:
11 h 43 min 55 s
